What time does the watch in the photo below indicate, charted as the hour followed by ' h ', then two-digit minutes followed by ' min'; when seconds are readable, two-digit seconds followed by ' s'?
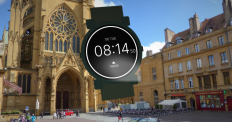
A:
8 h 14 min
